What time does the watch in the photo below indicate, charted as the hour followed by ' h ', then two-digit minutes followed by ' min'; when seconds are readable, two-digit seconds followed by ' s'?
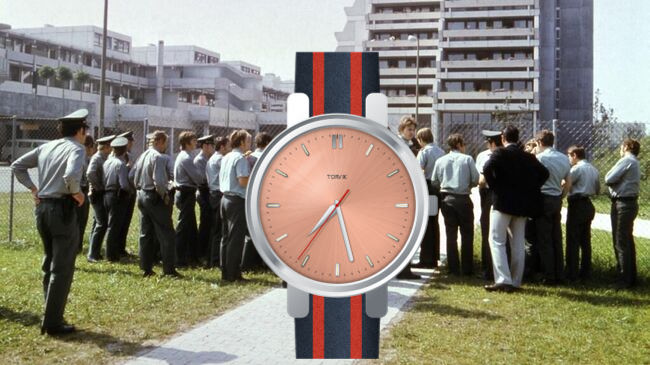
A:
7 h 27 min 36 s
